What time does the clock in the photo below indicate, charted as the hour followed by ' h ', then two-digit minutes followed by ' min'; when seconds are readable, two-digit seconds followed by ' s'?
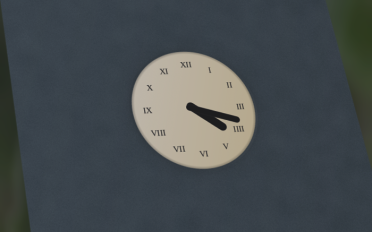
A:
4 h 18 min
